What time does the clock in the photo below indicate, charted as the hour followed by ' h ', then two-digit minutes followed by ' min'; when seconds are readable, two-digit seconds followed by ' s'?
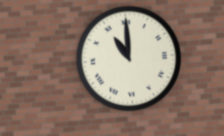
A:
11 h 00 min
